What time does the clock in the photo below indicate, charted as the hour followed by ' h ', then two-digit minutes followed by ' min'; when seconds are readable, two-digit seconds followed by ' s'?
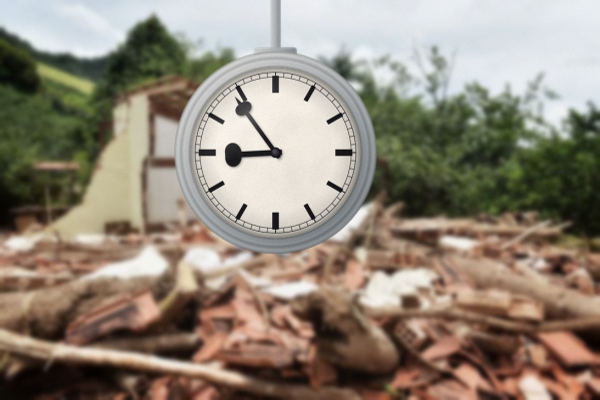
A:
8 h 54 min
